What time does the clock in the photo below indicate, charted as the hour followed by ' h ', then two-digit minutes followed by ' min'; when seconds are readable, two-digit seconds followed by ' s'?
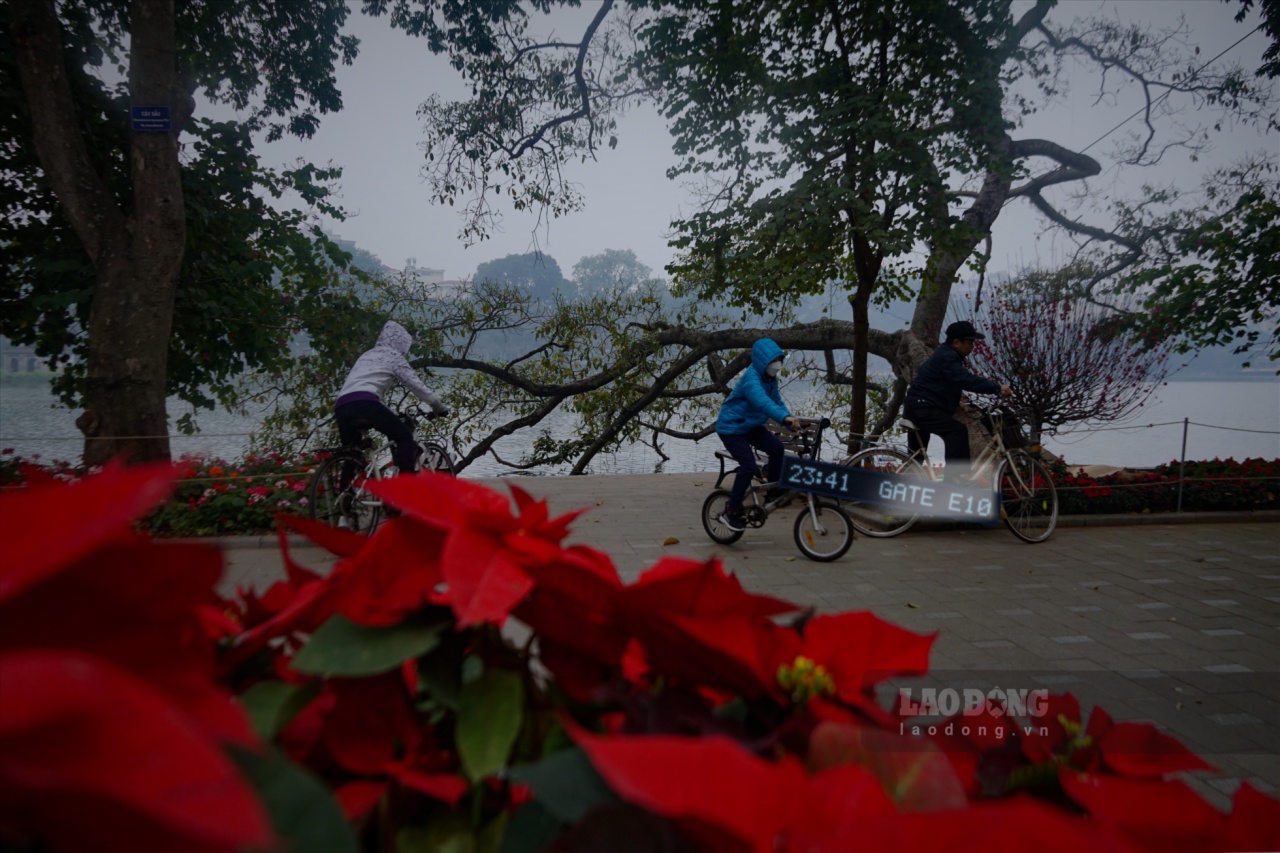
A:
23 h 41 min
